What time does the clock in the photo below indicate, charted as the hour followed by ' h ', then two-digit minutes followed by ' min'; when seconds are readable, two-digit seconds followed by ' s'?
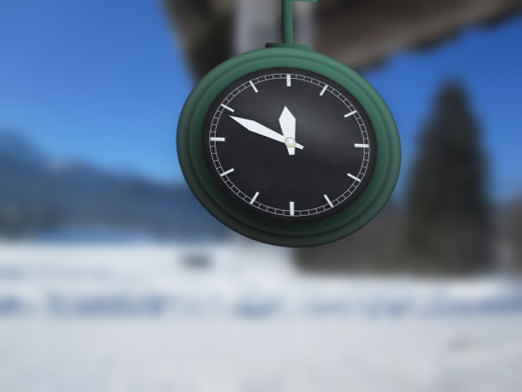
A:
11 h 49 min
